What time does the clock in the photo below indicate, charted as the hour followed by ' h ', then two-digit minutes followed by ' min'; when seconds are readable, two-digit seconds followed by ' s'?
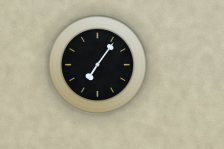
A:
7 h 06 min
